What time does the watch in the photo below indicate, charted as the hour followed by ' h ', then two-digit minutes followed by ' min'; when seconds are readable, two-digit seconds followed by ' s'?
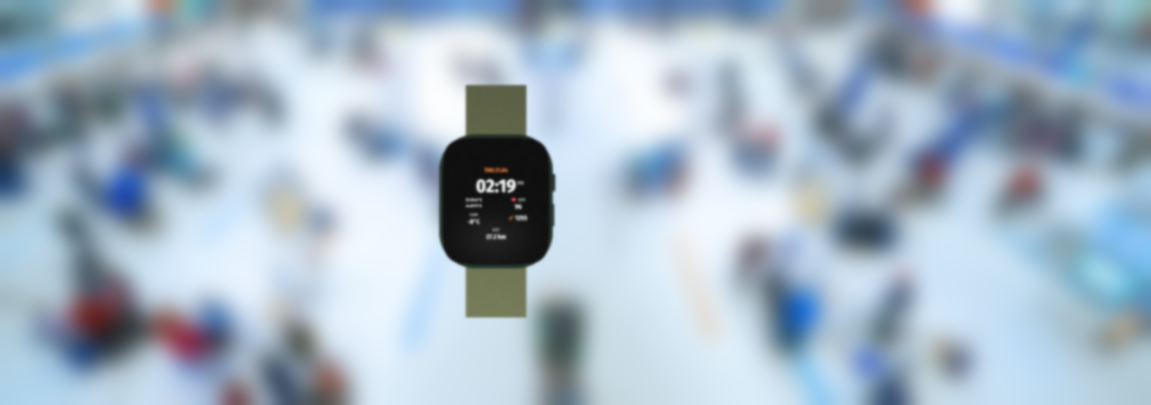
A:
2 h 19 min
